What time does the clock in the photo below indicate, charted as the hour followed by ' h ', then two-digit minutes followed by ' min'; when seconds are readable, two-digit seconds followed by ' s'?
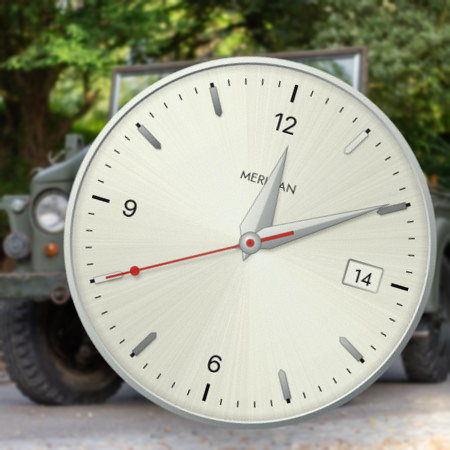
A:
12 h 09 min 40 s
